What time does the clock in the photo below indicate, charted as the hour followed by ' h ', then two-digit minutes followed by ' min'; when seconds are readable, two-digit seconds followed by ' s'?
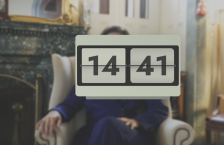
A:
14 h 41 min
